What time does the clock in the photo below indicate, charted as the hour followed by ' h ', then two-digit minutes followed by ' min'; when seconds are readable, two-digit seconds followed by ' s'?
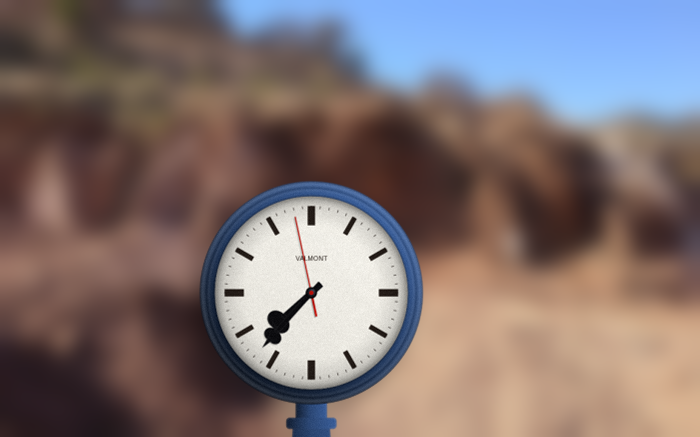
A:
7 h 36 min 58 s
